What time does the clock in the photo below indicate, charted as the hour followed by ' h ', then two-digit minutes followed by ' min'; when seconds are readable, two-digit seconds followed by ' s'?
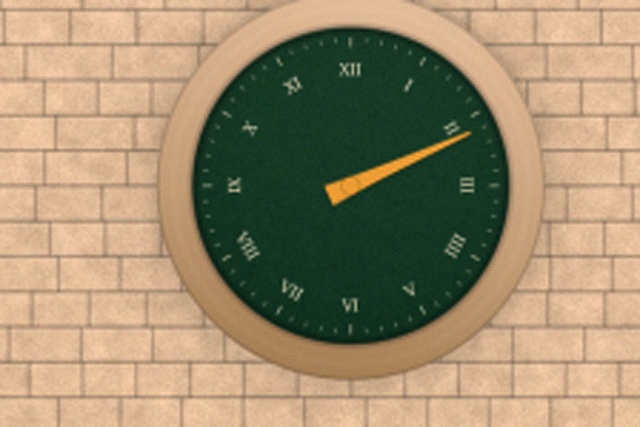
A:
2 h 11 min
